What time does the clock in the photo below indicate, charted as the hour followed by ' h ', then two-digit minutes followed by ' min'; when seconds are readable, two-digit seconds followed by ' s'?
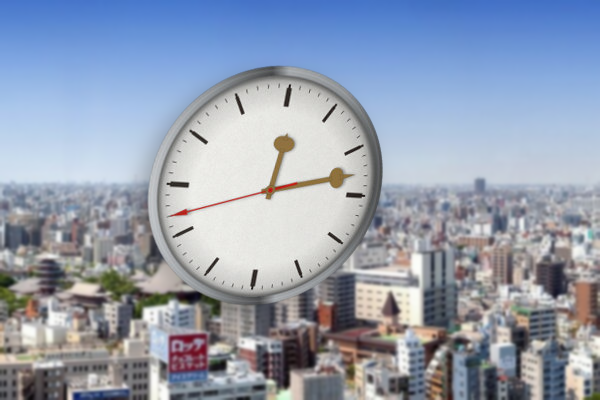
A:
12 h 12 min 42 s
